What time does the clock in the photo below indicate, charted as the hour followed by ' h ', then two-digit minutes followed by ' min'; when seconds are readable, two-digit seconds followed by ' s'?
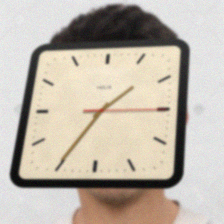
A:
1 h 35 min 15 s
